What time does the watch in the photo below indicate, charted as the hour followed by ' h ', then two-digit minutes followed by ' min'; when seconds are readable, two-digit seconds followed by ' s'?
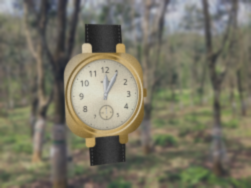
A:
12 h 05 min
